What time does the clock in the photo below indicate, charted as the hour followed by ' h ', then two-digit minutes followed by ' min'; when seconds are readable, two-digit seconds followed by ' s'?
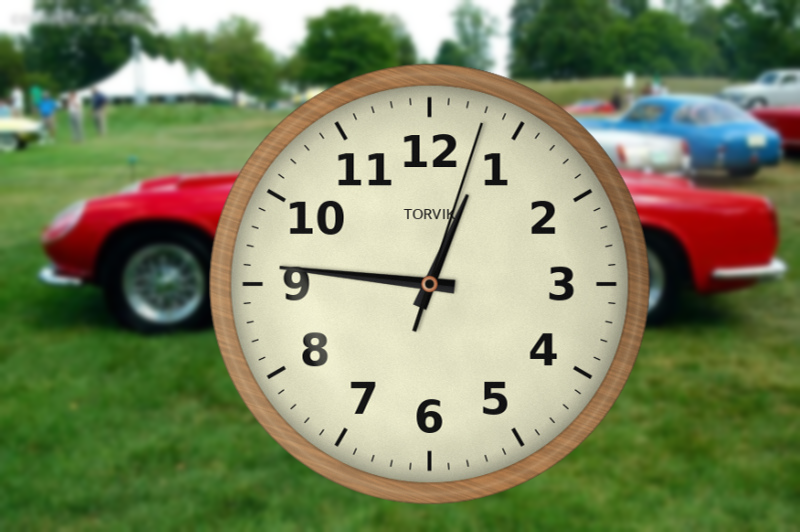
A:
12 h 46 min 03 s
